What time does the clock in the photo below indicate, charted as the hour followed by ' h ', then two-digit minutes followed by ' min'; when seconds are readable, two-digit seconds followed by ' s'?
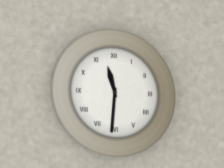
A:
11 h 31 min
